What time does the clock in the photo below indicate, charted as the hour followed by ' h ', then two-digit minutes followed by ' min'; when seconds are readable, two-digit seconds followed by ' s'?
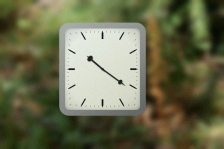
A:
10 h 21 min
